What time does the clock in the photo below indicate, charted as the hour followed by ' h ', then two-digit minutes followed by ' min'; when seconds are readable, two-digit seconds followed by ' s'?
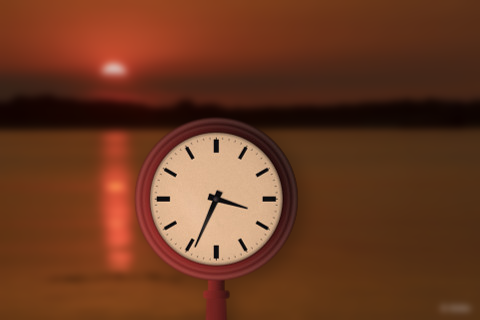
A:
3 h 34 min
